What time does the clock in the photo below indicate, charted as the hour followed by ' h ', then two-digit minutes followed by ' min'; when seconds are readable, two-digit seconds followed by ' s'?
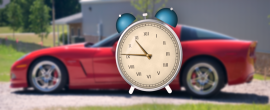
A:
10 h 46 min
